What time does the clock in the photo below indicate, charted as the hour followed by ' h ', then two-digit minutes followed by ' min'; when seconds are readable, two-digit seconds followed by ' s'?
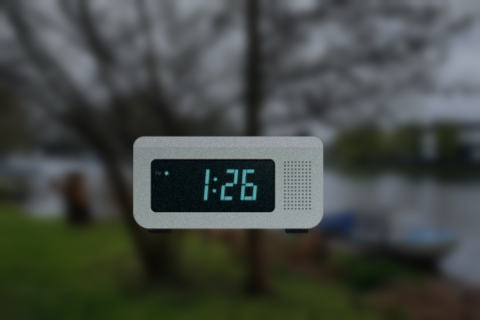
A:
1 h 26 min
